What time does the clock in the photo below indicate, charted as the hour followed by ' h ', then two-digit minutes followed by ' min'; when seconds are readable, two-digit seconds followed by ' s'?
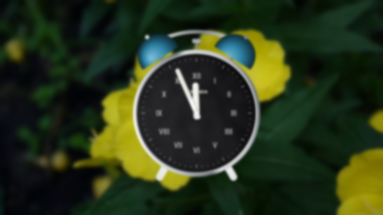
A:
11 h 56 min
